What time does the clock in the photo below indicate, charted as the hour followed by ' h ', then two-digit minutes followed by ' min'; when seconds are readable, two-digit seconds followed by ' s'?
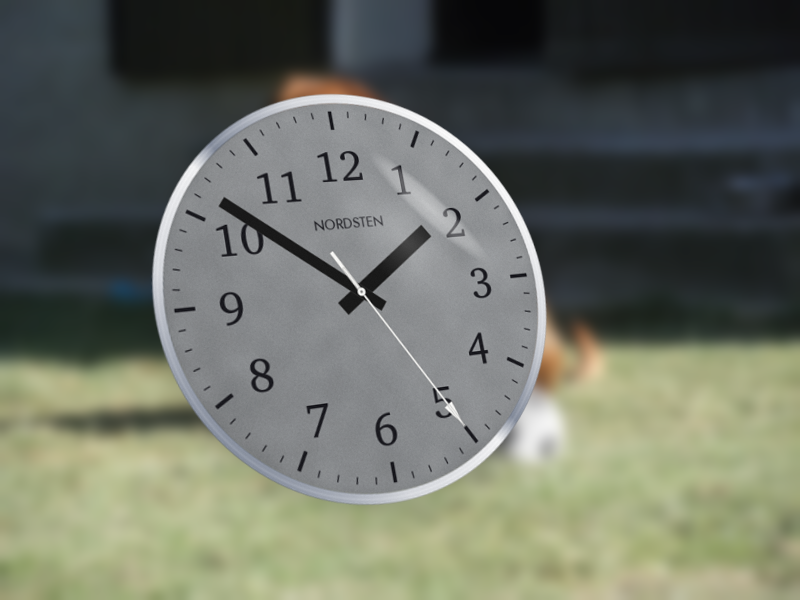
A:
1 h 51 min 25 s
